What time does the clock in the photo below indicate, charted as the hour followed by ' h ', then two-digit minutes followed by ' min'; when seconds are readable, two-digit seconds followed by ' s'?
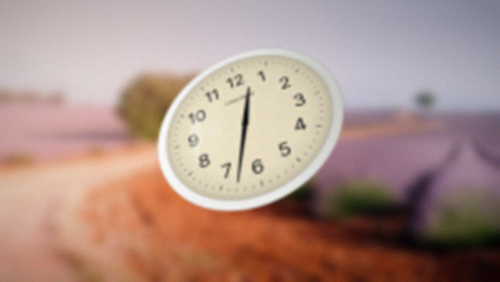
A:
12 h 33 min
